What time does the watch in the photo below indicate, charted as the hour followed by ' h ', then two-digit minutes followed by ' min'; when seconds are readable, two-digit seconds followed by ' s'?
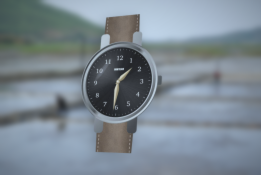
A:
1 h 31 min
